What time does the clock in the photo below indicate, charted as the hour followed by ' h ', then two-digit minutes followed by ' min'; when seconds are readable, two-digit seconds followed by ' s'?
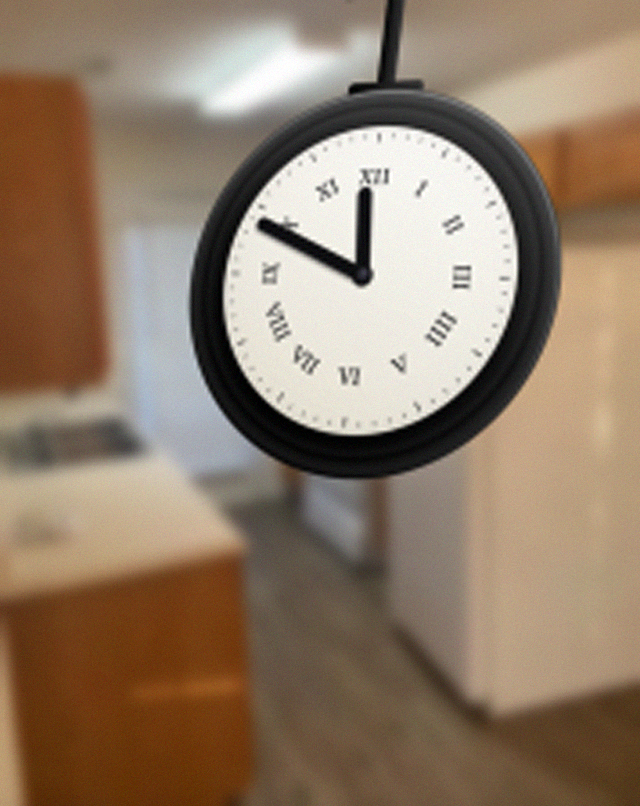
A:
11 h 49 min
